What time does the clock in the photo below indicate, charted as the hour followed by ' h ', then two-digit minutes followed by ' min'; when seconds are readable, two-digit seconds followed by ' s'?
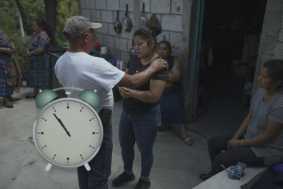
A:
10 h 54 min
